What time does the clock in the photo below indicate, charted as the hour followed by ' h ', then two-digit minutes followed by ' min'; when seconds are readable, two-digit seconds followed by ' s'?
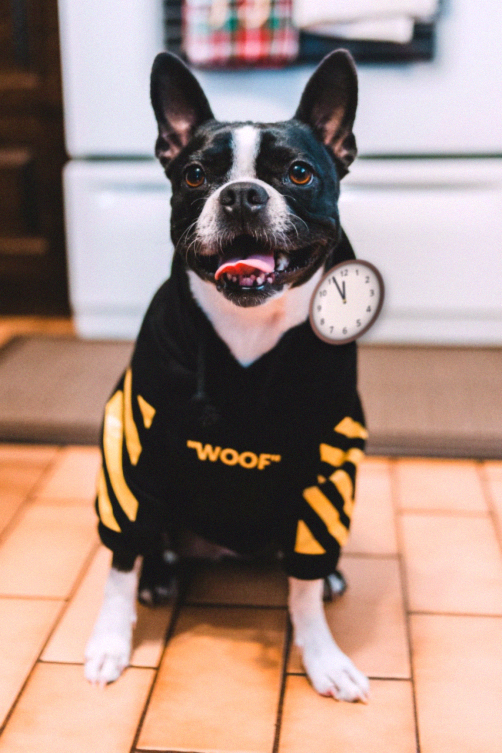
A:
11 h 56 min
